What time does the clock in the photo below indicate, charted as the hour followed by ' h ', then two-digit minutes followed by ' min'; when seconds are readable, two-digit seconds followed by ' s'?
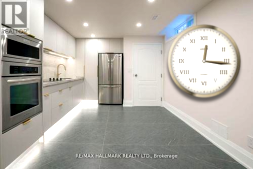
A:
12 h 16 min
